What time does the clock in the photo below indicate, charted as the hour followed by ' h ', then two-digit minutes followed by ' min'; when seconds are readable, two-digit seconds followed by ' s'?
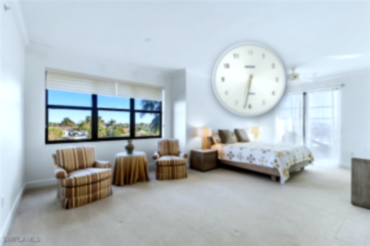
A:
6 h 32 min
